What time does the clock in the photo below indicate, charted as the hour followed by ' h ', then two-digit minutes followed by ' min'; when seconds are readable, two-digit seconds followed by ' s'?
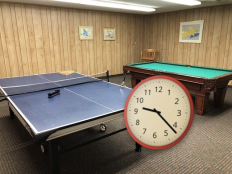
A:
9 h 22 min
